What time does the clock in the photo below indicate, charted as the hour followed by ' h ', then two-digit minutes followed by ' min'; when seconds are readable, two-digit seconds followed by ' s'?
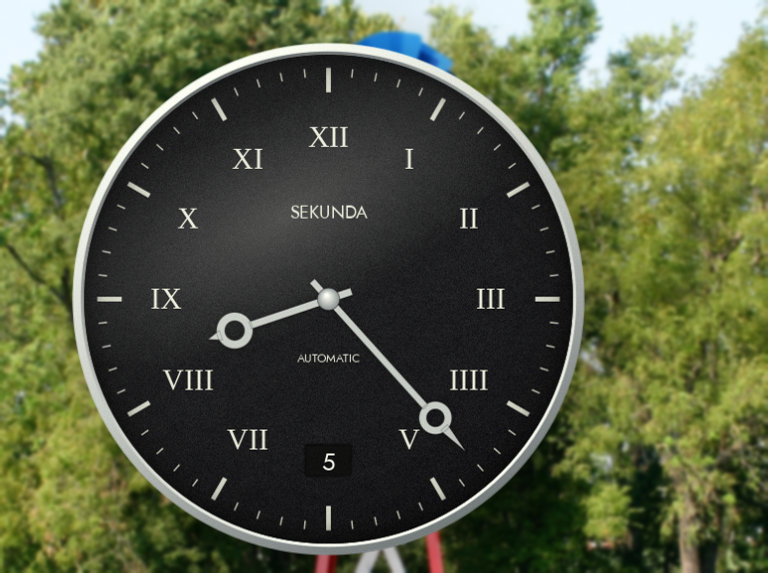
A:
8 h 23 min
